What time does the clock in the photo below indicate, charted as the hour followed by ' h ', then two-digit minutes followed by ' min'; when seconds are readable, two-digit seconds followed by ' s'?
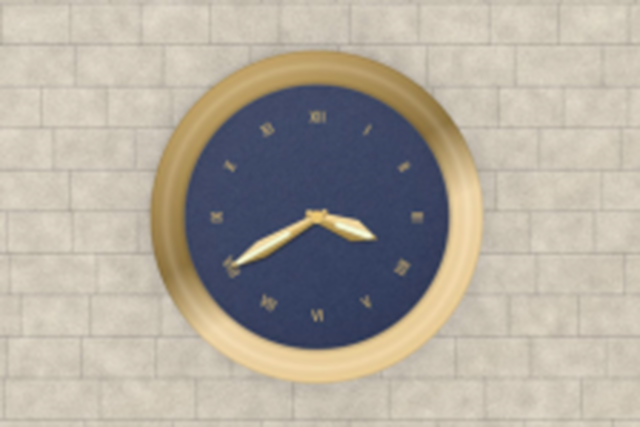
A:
3 h 40 min
